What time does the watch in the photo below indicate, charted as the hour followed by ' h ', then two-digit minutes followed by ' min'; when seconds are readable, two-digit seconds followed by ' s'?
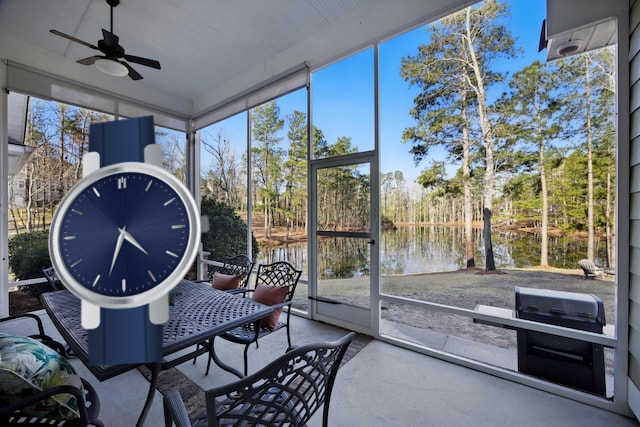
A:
4 h 33 min
